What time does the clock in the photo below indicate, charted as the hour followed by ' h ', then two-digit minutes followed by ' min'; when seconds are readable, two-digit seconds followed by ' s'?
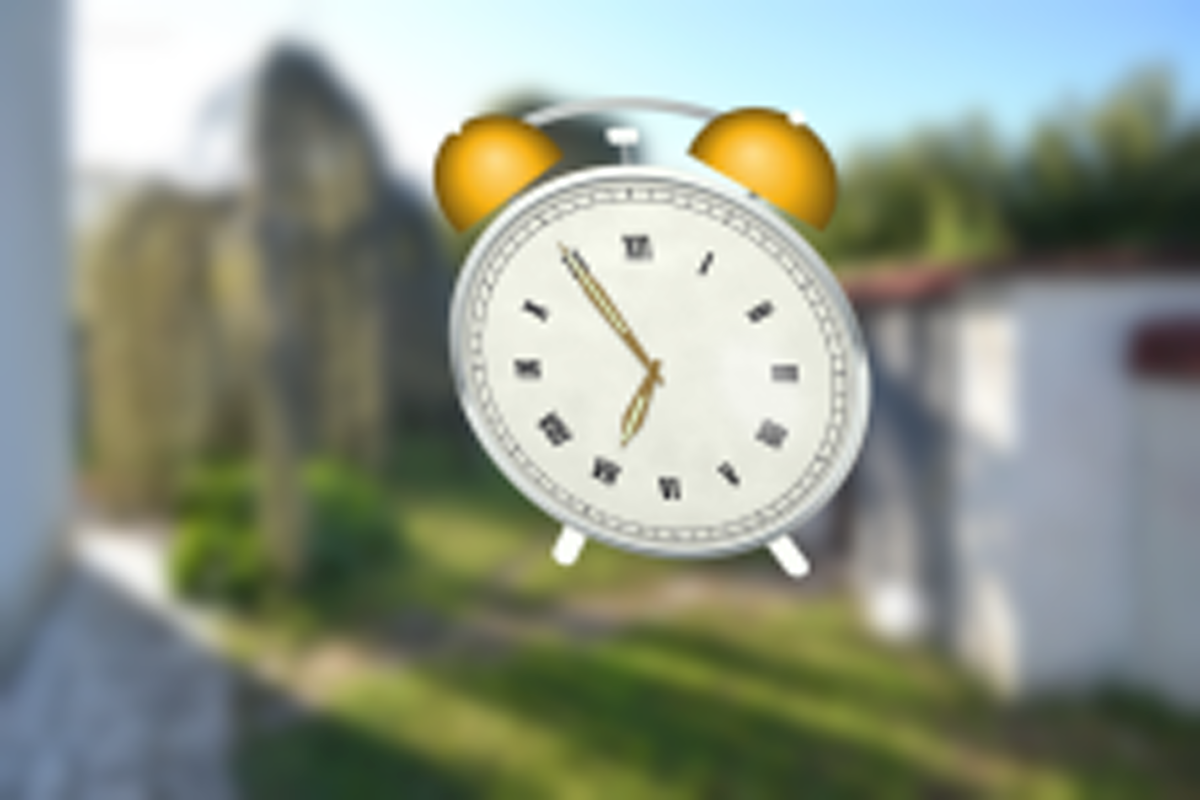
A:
6 h 55 min
